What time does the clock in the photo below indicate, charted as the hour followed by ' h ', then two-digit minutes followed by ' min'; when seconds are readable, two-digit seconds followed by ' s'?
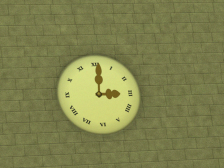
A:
3 h 01 min
